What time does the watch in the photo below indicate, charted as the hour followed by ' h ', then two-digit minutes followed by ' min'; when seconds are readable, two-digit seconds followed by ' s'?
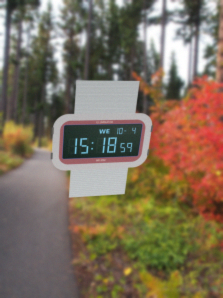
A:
15 h 18 min 59 s
